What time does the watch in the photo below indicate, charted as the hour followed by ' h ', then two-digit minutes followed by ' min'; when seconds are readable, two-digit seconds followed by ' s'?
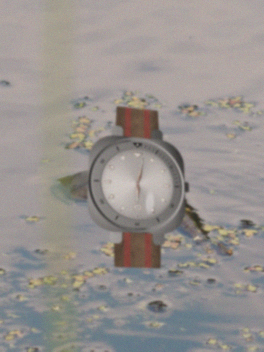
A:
6 h 02 min
